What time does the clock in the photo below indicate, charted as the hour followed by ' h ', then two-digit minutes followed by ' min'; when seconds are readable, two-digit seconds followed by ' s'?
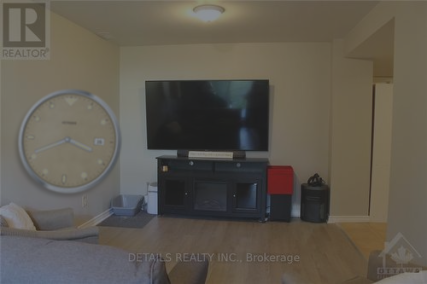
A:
3 h 41 min
